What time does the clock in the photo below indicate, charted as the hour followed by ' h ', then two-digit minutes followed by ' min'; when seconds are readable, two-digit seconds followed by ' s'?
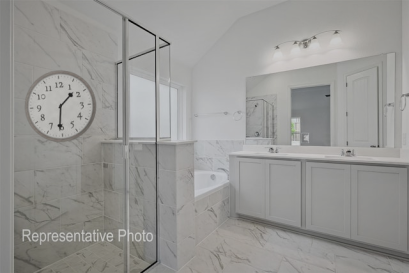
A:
1 h 31 min
